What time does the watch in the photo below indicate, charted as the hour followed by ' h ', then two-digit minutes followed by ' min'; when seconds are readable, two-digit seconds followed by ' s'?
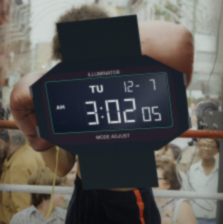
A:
3 h 02 min 05 s
